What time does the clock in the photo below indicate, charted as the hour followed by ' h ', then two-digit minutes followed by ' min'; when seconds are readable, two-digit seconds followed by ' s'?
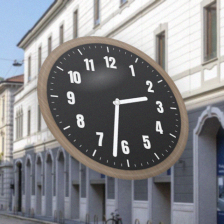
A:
2 h 32 min
